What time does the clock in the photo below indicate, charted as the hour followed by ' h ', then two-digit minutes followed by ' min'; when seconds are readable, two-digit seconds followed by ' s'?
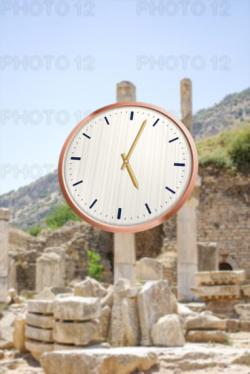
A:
5 h 03 min
